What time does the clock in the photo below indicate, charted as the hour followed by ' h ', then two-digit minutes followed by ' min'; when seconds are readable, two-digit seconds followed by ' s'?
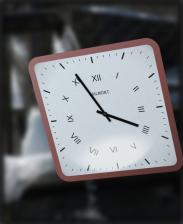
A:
3 h 56 min
